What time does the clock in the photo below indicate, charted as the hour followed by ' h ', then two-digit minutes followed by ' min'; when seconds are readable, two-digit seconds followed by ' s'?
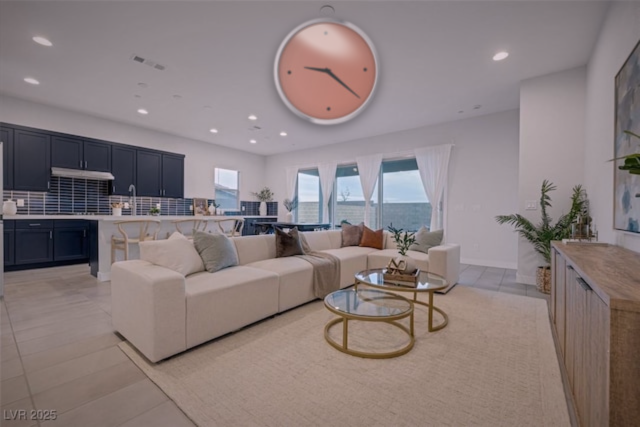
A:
9 h 22 min
